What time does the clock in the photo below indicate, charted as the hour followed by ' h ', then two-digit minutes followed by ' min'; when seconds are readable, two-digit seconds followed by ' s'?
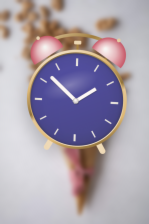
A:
1 h 52 min
